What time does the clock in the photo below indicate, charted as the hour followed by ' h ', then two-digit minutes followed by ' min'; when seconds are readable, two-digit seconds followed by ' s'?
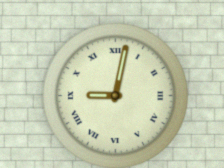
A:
9 h 02 min
